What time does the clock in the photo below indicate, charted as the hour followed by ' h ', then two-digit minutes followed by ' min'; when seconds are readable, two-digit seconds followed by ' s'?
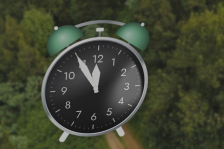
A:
11 h 55 min
